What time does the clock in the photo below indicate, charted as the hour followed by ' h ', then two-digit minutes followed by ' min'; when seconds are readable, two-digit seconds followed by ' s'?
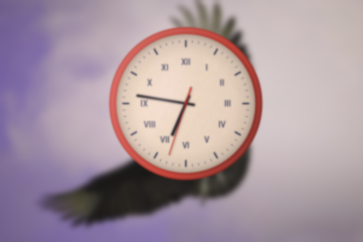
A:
6 h 46 min 33 s
